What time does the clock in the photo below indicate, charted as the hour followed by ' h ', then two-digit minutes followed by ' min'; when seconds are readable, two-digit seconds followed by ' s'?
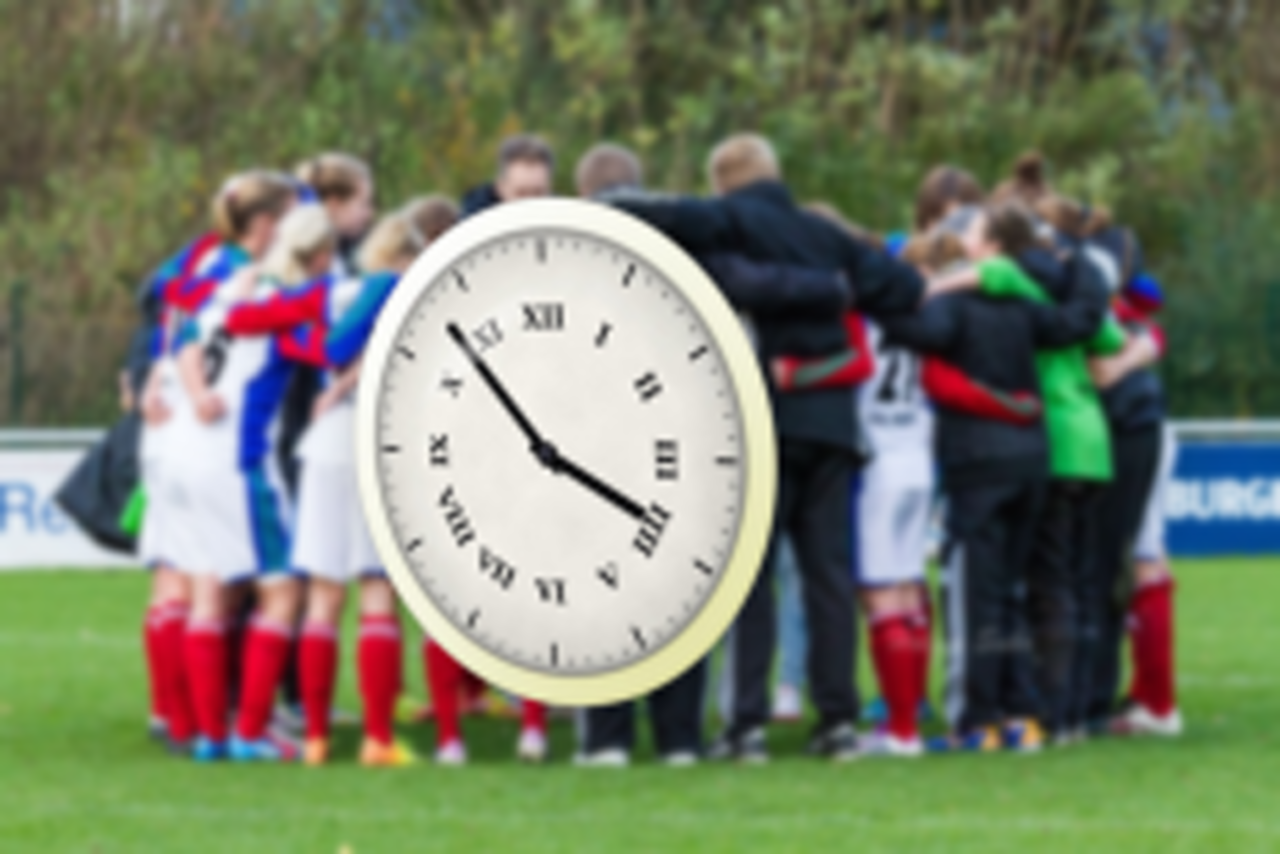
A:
3 h 53 min
